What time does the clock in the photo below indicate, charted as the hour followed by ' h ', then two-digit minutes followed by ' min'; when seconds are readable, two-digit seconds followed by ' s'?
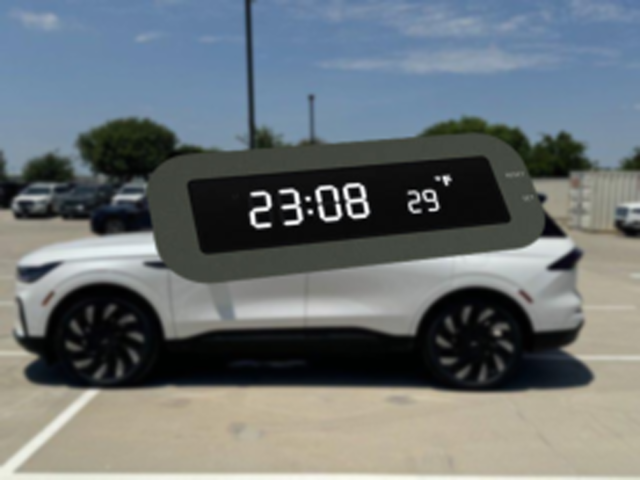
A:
23 h 08 min
